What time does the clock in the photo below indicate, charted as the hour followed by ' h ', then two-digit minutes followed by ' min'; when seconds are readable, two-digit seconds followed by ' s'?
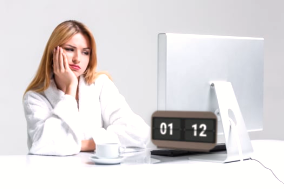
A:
1 h 12 min
